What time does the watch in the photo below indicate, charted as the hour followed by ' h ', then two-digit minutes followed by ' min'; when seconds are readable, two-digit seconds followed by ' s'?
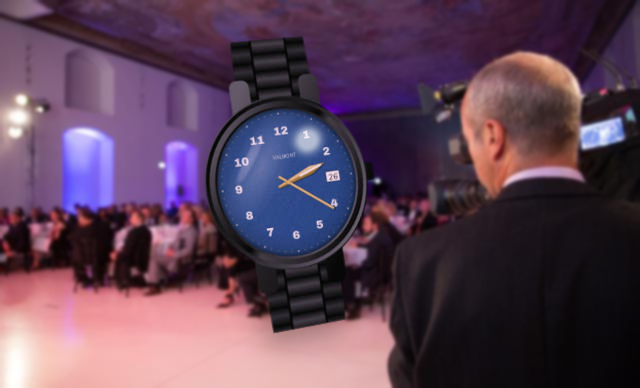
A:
2 h 21 min
